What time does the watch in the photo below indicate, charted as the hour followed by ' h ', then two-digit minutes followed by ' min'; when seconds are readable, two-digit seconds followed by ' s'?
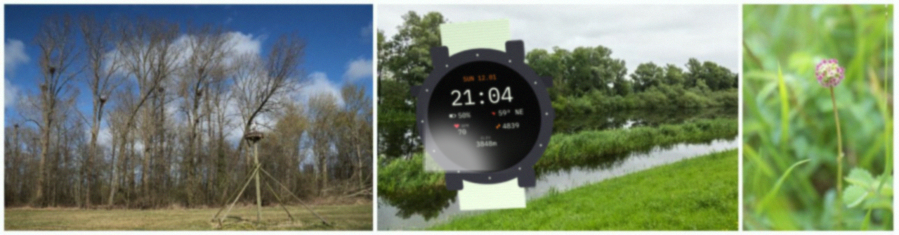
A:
21 h 04 min
